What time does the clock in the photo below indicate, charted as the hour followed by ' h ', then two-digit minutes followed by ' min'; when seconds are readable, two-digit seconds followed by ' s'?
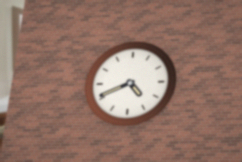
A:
4 h 41 min
